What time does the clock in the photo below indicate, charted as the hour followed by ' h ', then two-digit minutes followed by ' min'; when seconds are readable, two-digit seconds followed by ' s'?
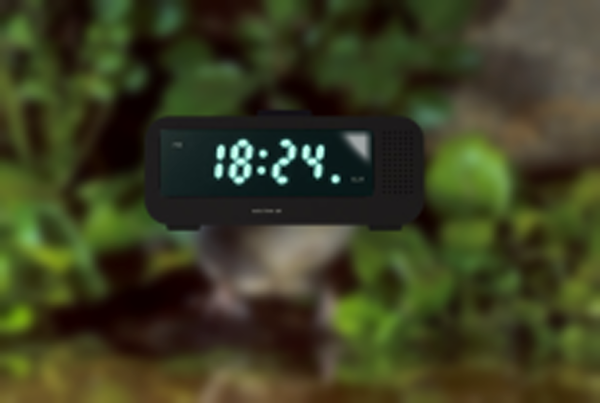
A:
18 h 24 min
